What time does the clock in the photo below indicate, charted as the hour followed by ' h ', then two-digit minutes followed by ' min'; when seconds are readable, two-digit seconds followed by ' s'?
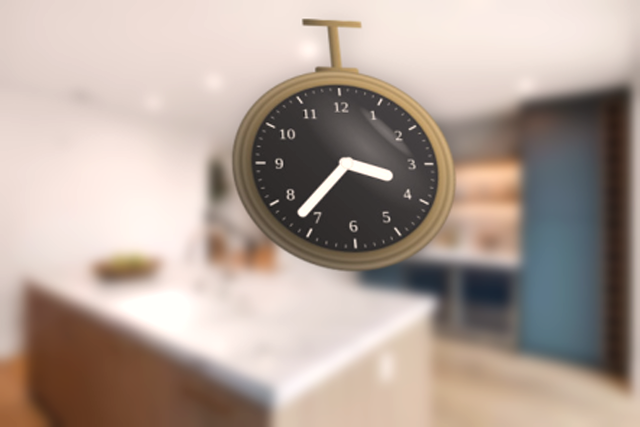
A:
3 h 37 min
